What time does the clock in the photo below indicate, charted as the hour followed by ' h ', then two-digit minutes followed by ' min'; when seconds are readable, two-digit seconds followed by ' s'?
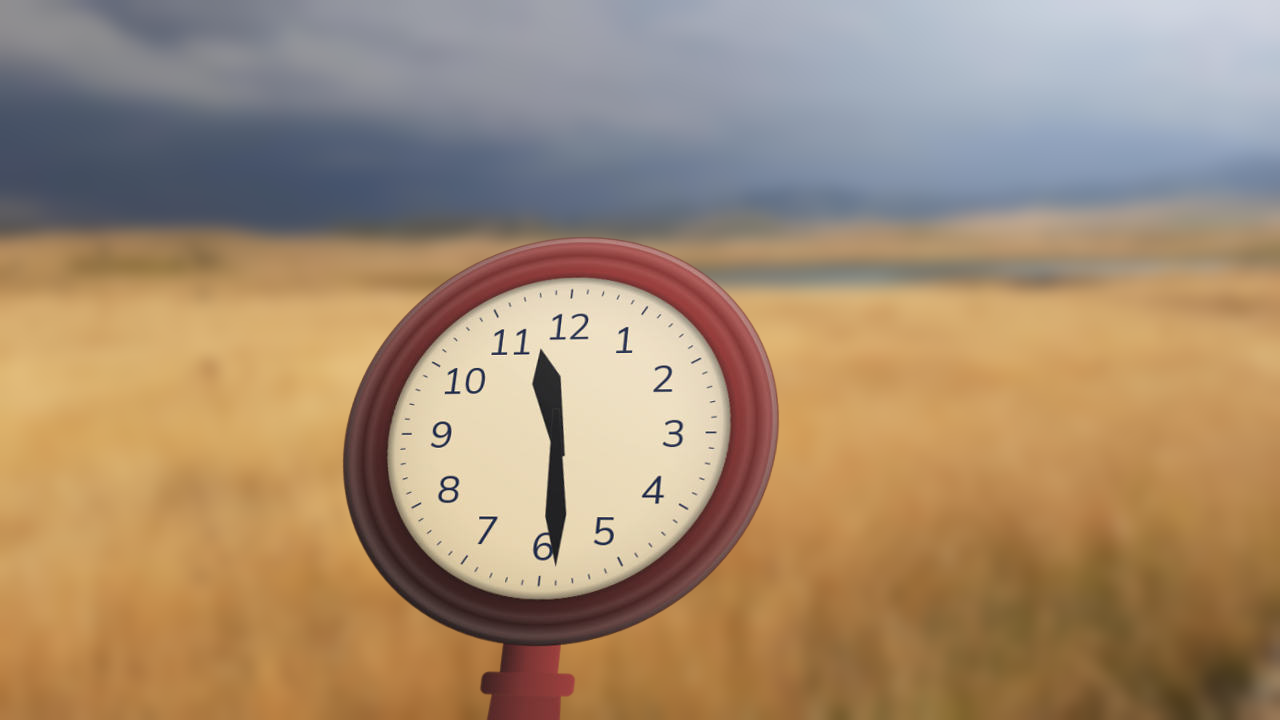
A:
11 h 29 min
